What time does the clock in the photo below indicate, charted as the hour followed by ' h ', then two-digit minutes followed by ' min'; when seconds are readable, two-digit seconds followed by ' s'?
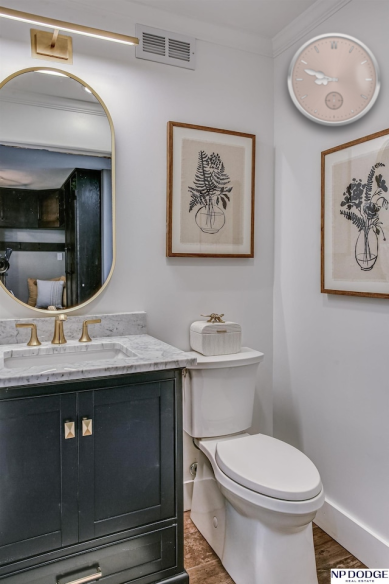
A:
8 h 48 min
